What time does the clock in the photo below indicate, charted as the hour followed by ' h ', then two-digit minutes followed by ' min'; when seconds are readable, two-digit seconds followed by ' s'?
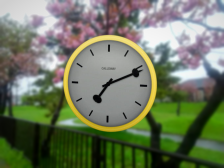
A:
7 h 11 min
